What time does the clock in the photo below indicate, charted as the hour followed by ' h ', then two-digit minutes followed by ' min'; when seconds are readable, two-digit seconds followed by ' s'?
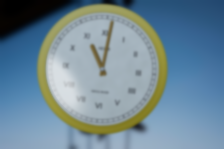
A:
11 h 01 min
